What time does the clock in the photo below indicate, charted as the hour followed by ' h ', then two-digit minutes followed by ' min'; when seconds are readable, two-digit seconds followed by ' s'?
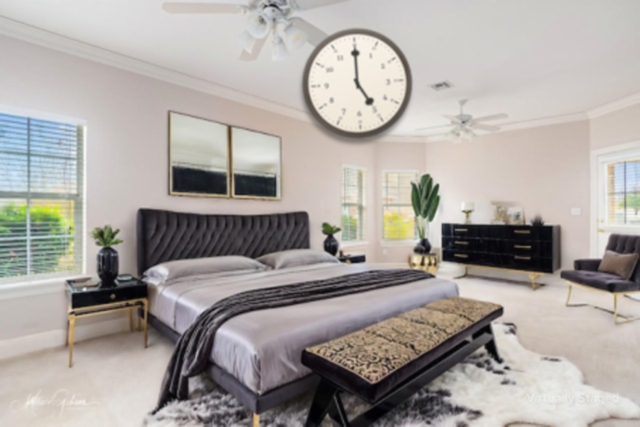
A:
5 h 00 min
